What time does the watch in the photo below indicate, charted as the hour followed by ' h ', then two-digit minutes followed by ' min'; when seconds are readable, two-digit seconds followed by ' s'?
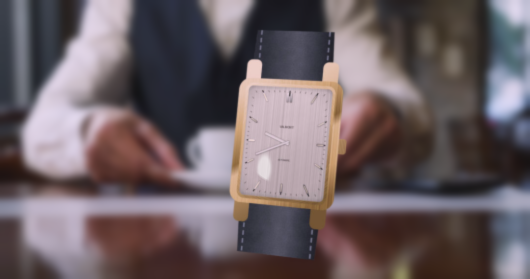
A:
9 h 41 min
